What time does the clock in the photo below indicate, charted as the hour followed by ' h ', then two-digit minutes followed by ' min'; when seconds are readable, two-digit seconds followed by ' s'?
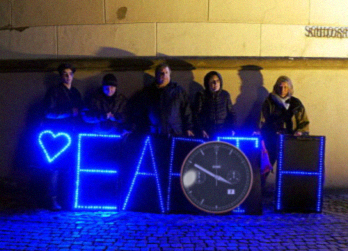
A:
3 h 50 min
